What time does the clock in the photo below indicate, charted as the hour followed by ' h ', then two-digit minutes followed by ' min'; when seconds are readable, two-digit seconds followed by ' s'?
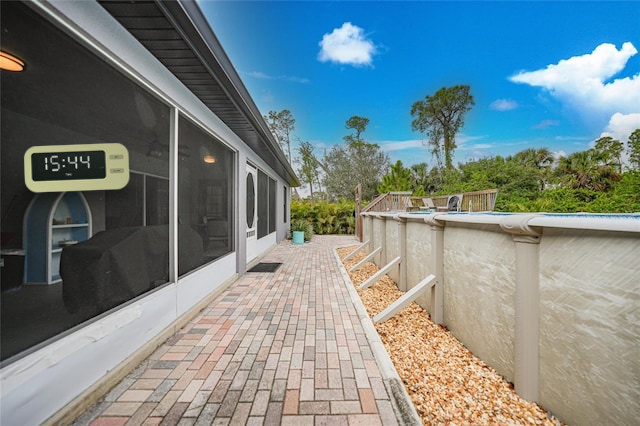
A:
15 h 44 min
